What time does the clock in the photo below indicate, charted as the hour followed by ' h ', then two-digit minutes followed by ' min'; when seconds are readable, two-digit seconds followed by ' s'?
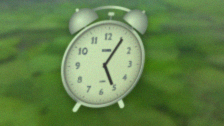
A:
5 h 05 min
